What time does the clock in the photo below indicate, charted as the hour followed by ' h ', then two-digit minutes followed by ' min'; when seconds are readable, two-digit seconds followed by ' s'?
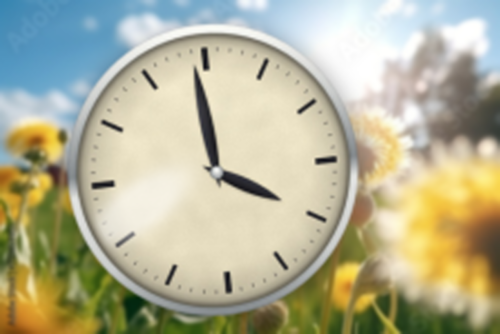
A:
3 h 59 min
